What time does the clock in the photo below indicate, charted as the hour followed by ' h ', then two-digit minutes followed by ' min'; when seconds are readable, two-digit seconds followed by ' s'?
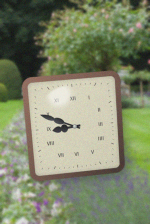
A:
8 h 49 min
